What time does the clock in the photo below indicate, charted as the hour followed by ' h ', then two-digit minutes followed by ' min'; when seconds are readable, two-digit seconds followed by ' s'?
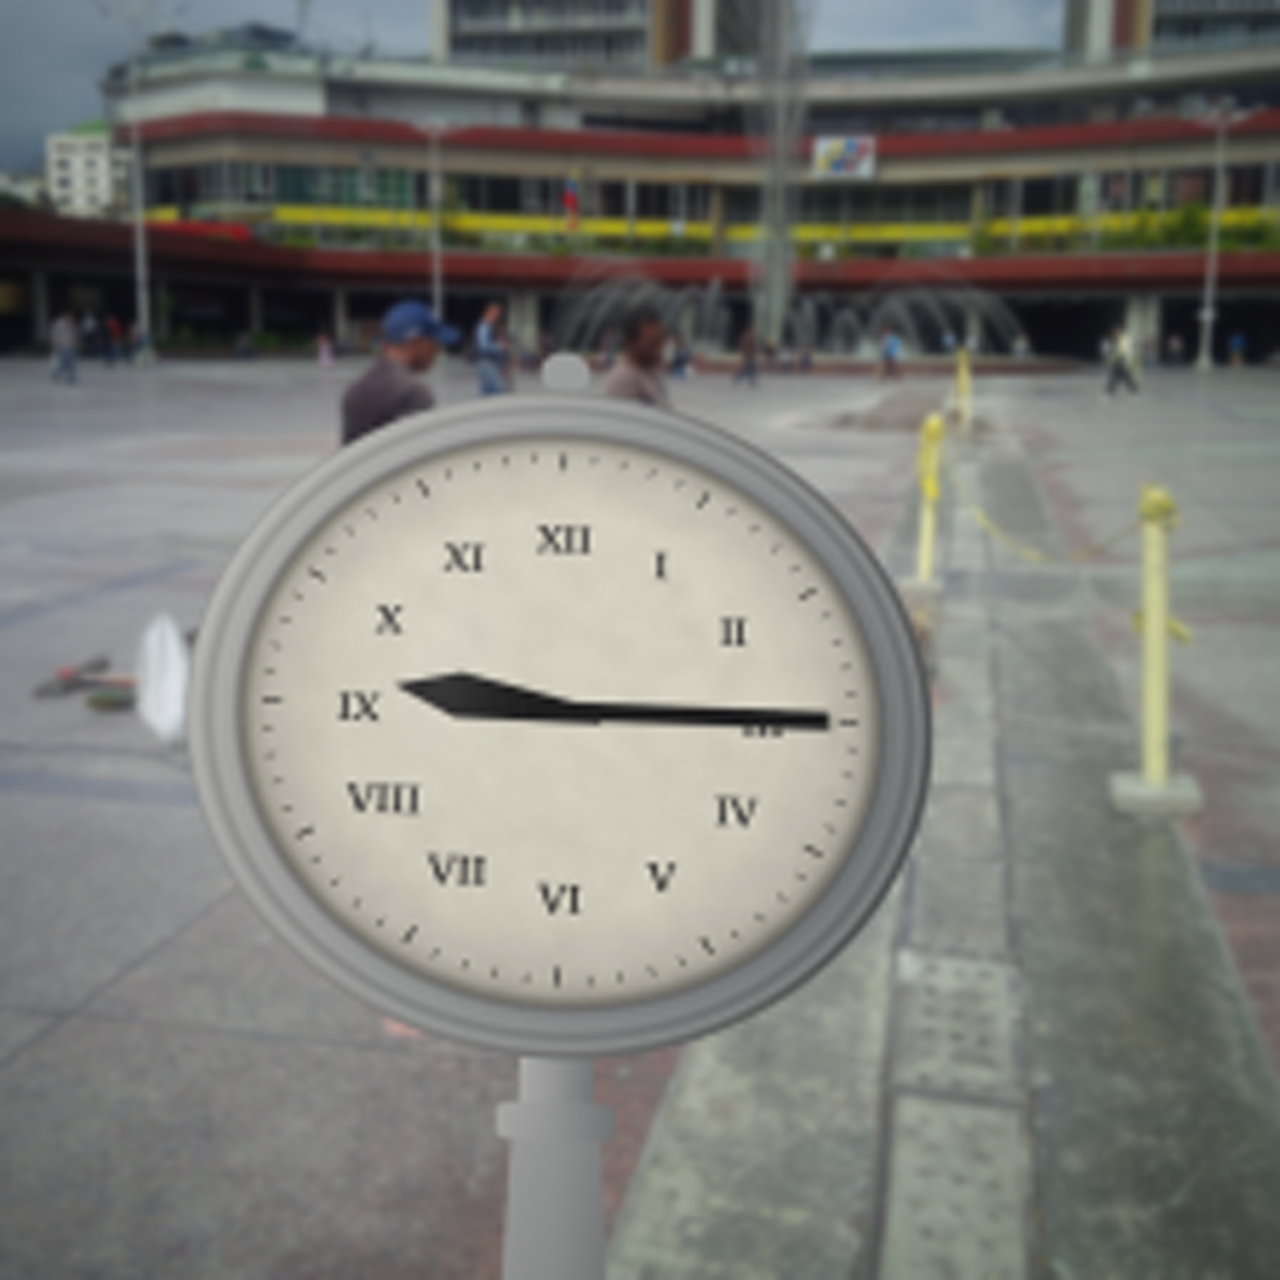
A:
9 h 15 min
